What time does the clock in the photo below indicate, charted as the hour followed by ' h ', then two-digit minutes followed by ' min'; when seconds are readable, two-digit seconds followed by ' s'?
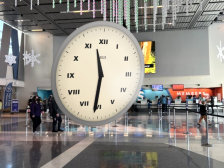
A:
11 h 31 min
